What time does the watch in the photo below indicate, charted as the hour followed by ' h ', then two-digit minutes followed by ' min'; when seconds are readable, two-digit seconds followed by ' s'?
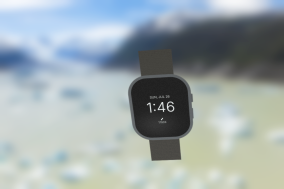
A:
1 h 46 min
